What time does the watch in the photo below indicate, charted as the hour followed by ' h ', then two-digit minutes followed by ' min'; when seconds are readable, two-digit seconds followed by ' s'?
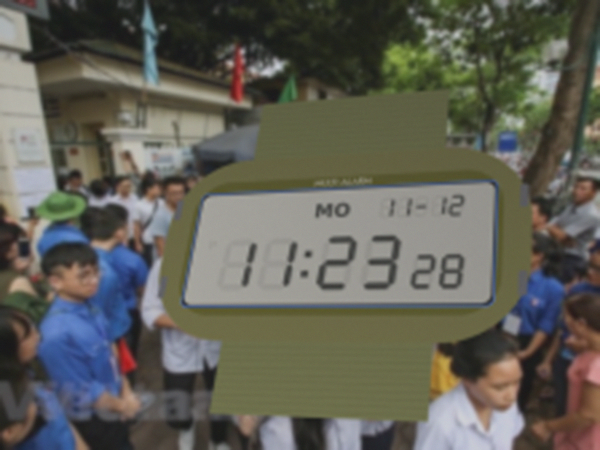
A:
11 h 23 min 28 s
